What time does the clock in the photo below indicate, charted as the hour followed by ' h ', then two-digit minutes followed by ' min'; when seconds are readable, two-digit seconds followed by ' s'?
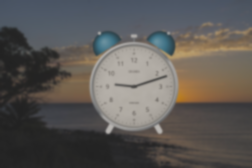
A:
9 h 12 min
